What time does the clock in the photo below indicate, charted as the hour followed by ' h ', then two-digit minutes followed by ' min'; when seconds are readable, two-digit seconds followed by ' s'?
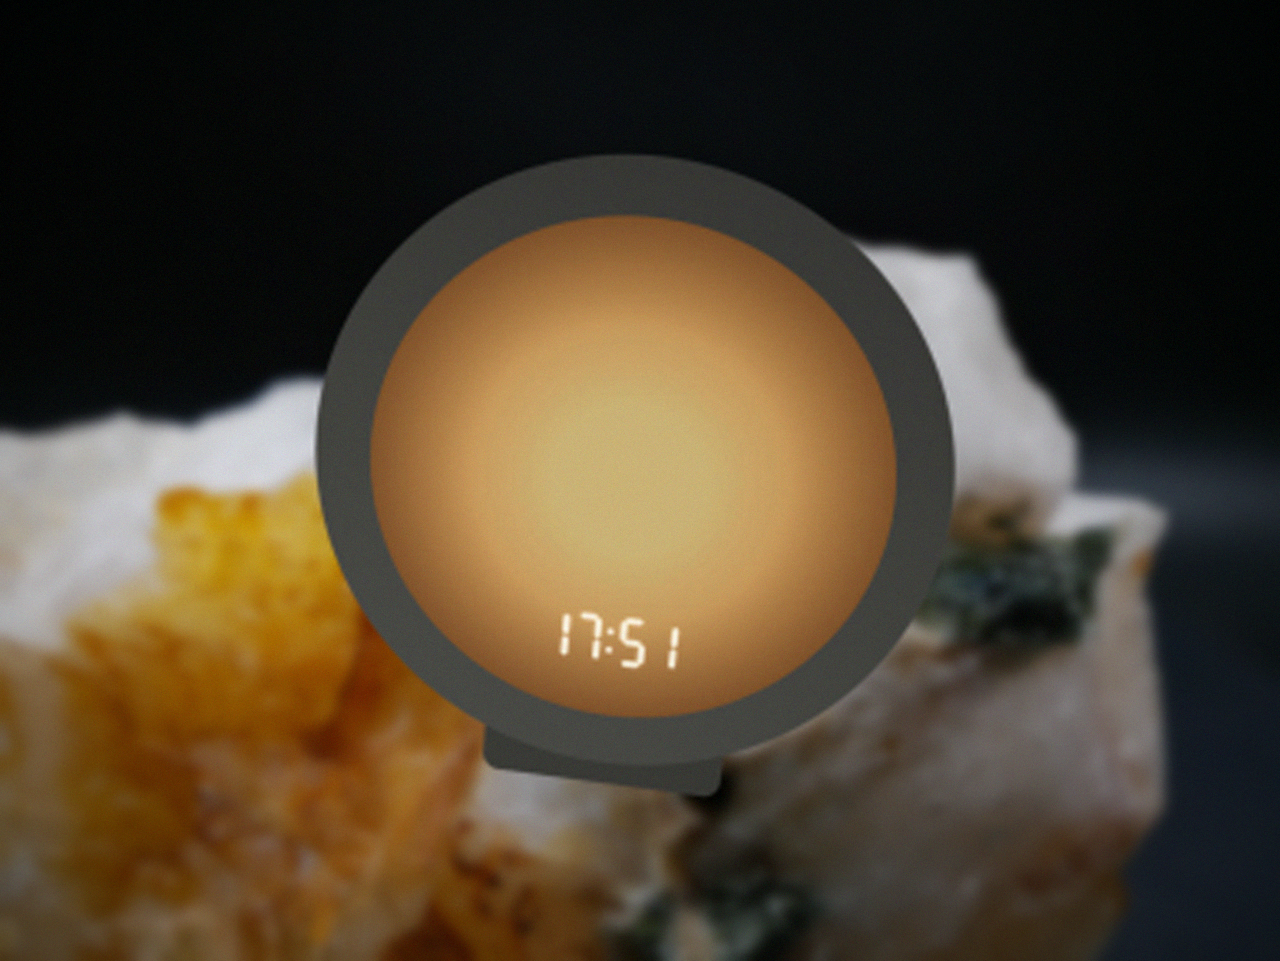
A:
17 h 51 min
